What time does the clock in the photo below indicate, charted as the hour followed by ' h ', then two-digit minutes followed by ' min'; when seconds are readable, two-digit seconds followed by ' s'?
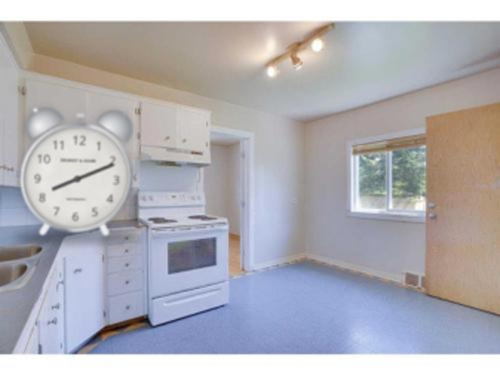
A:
8 h 11 min
